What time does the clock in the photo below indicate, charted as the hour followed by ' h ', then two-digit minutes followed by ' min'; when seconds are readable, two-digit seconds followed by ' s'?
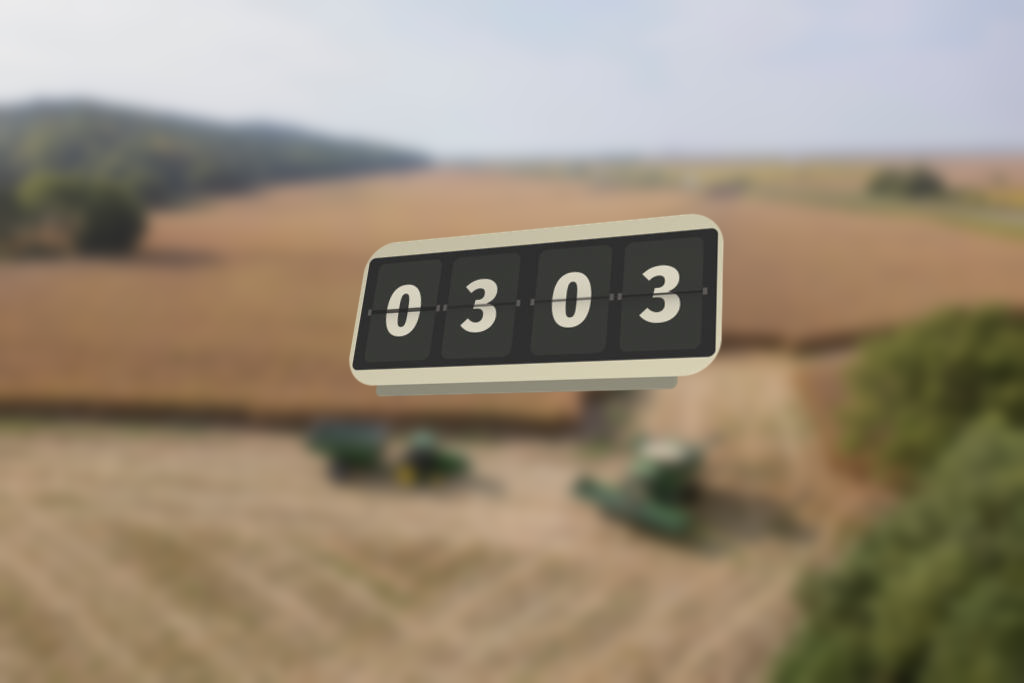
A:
3 h 03 min
